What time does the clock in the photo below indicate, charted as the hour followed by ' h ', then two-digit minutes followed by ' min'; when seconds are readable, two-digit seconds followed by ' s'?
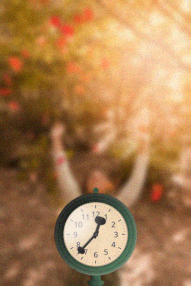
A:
12 h 37 min
